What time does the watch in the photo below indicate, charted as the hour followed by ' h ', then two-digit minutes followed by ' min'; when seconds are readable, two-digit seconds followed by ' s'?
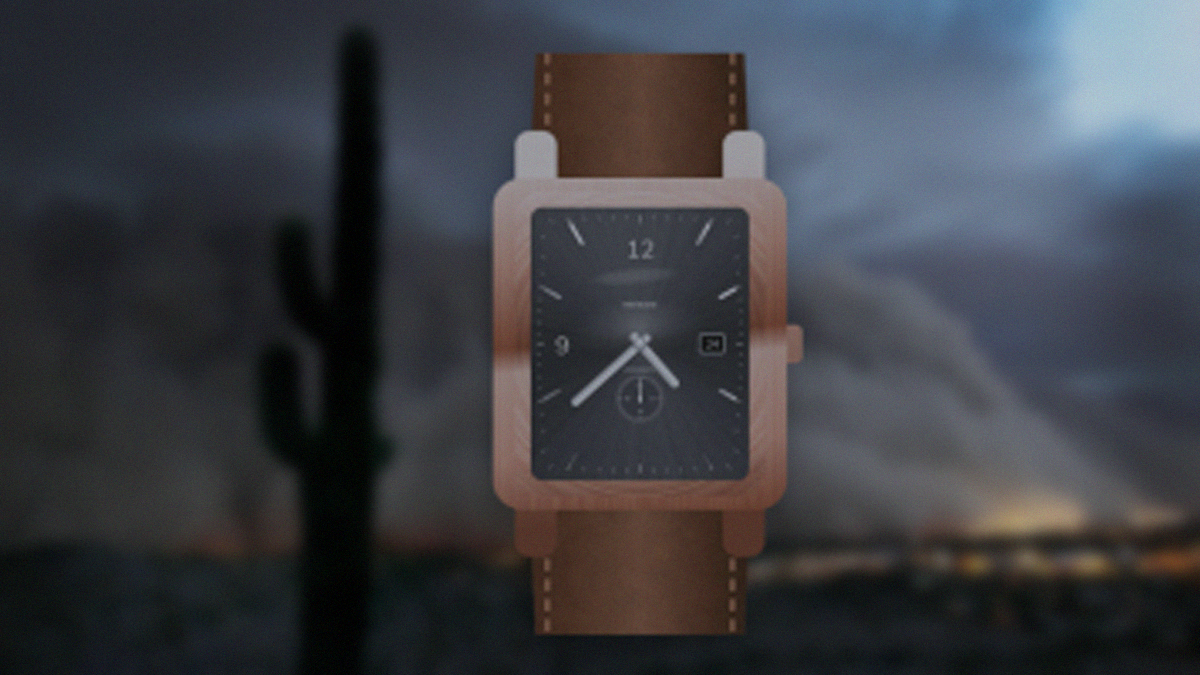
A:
4 h 38 min
